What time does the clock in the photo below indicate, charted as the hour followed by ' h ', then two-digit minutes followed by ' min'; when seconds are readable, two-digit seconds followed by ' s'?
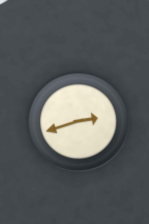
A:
2 h 42 min
